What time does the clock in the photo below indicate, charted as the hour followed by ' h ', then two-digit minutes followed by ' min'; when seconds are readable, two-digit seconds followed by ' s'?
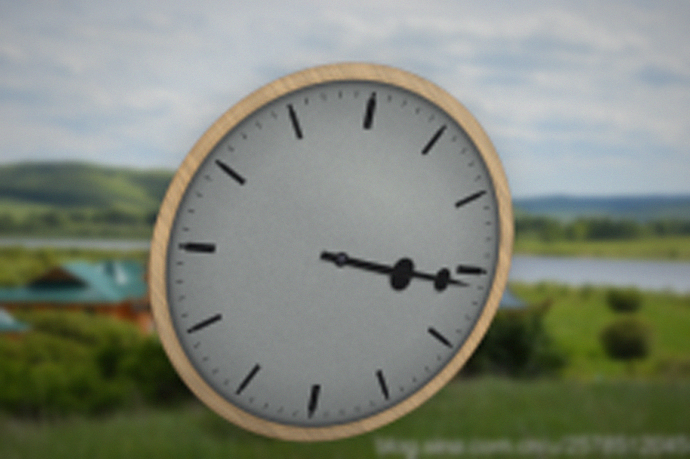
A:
3 h 16 min
